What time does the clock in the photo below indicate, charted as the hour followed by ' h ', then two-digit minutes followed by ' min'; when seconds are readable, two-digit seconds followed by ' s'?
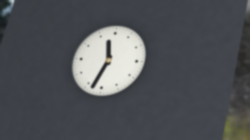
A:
11 h 33 min
